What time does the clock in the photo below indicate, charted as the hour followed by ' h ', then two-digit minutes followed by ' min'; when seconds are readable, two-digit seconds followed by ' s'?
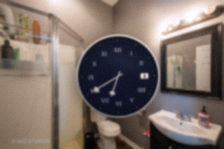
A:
6 h 40 min
